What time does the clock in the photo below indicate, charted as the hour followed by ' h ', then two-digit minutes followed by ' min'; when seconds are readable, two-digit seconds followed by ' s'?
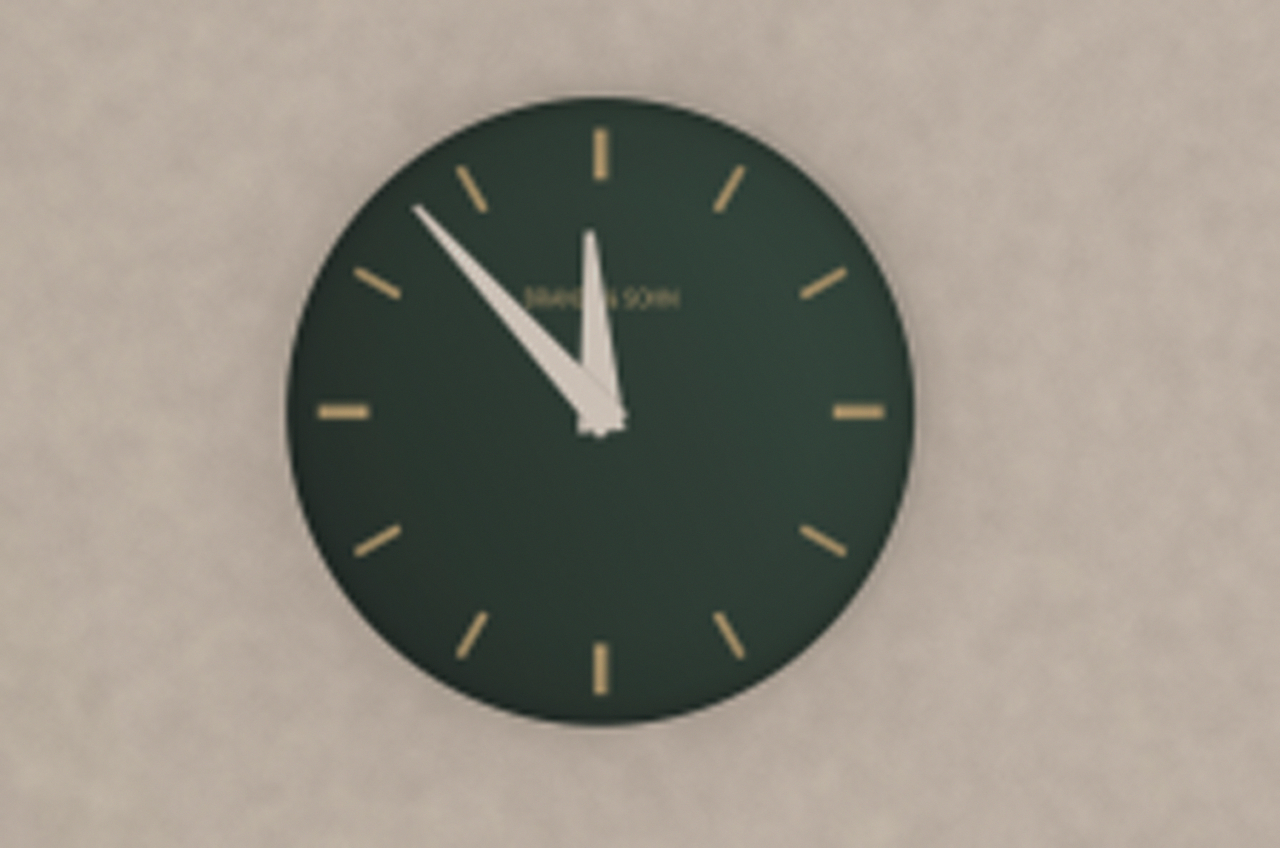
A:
11 h 53 min
